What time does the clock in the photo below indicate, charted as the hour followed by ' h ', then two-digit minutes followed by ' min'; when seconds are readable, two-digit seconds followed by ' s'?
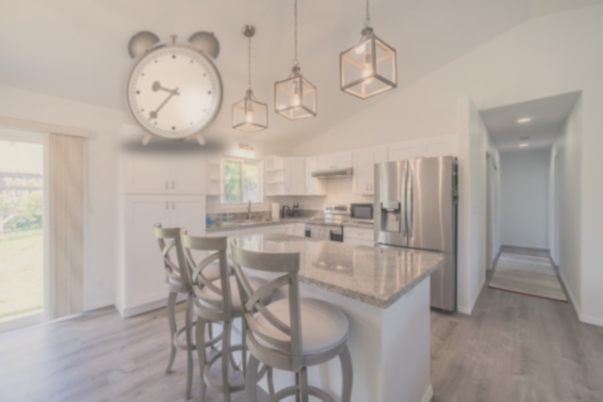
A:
9 h 37 min
